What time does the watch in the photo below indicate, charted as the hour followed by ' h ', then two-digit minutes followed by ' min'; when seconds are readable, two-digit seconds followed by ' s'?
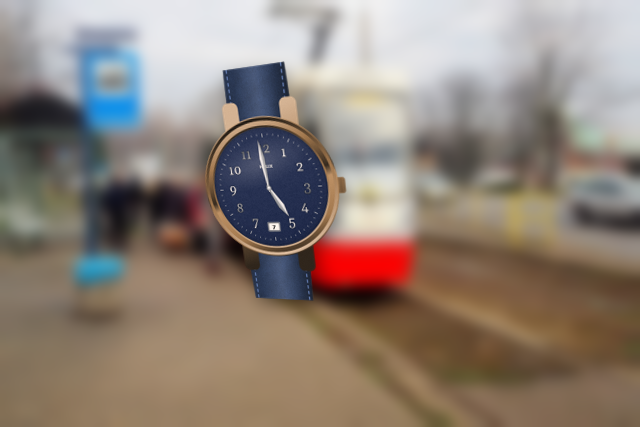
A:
4 h 59 min
